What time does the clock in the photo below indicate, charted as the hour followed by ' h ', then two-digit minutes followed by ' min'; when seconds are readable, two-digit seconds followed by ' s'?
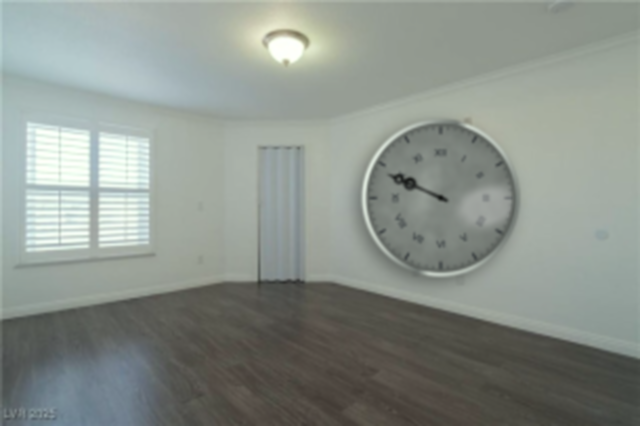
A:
9 h 49 min
